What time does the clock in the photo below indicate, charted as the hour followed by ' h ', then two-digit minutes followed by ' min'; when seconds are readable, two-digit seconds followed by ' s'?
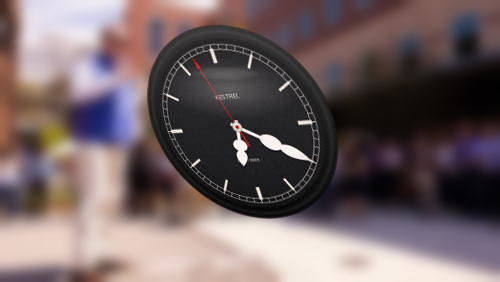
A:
6 h 19 min 57 s
